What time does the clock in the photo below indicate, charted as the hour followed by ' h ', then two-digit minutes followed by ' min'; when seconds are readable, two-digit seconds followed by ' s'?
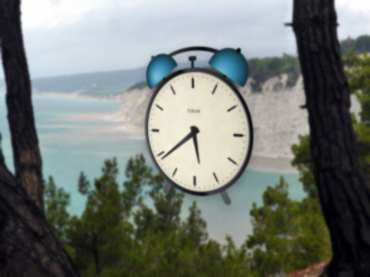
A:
5 h 39 min
